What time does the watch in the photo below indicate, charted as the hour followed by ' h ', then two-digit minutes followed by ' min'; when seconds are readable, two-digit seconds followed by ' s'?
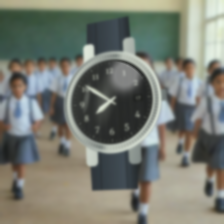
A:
7 h 51 min
